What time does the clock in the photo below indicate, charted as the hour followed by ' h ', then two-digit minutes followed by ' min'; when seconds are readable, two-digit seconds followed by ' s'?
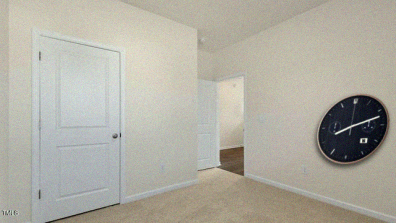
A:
8 h 12 min
